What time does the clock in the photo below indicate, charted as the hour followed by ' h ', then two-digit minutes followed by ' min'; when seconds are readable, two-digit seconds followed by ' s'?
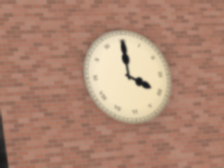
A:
4 h 00 min
